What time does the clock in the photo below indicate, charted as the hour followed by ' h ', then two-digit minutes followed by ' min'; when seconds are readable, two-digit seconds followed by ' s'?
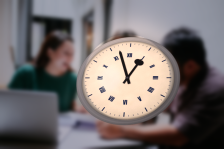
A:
12 h 57 min
